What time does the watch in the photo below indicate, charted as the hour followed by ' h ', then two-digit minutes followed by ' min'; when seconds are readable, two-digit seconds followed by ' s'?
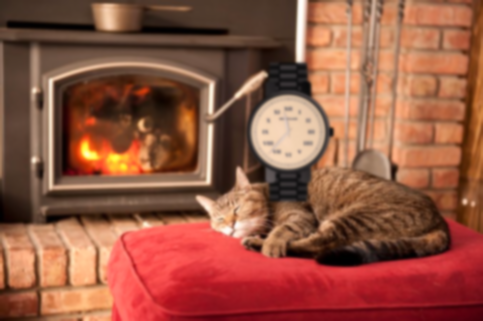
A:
11 h 37 min
